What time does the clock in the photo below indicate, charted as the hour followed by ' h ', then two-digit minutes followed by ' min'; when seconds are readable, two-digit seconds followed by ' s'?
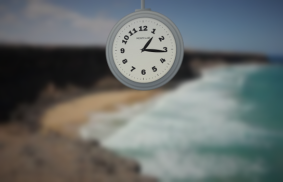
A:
1 h 16 min
